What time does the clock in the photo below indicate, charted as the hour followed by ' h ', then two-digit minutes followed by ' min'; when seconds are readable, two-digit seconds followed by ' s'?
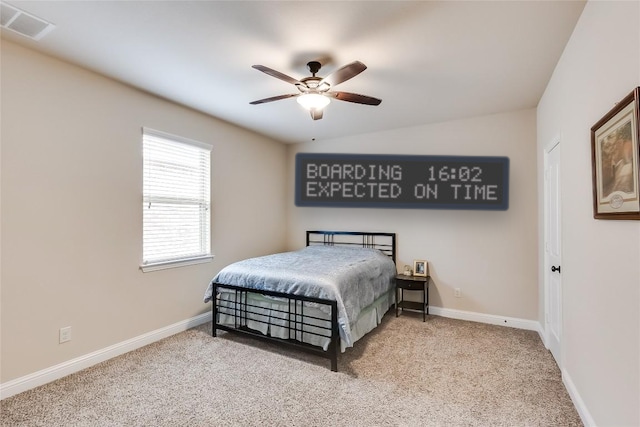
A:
16 h 02 min
